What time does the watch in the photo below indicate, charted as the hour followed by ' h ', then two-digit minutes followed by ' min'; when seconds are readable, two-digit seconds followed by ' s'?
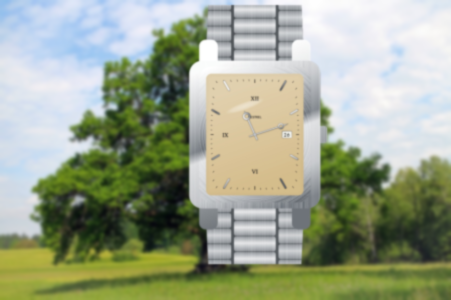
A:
11 h 12 min
